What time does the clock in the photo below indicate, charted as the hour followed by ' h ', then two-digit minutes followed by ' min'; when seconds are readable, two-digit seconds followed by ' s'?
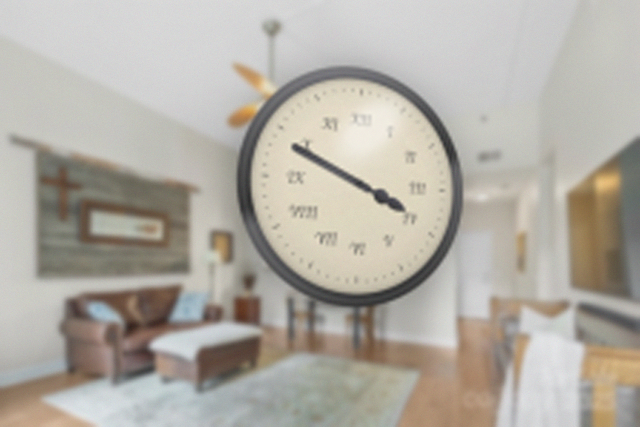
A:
3 h 49 min
